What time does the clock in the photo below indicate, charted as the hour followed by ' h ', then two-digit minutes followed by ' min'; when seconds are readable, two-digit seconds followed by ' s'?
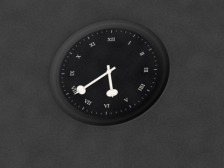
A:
5 h 39 min
